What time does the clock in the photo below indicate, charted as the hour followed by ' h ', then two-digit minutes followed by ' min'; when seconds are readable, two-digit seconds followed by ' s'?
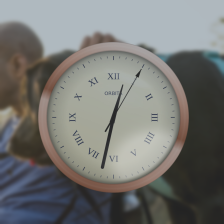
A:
12 h 32 min 05 s
